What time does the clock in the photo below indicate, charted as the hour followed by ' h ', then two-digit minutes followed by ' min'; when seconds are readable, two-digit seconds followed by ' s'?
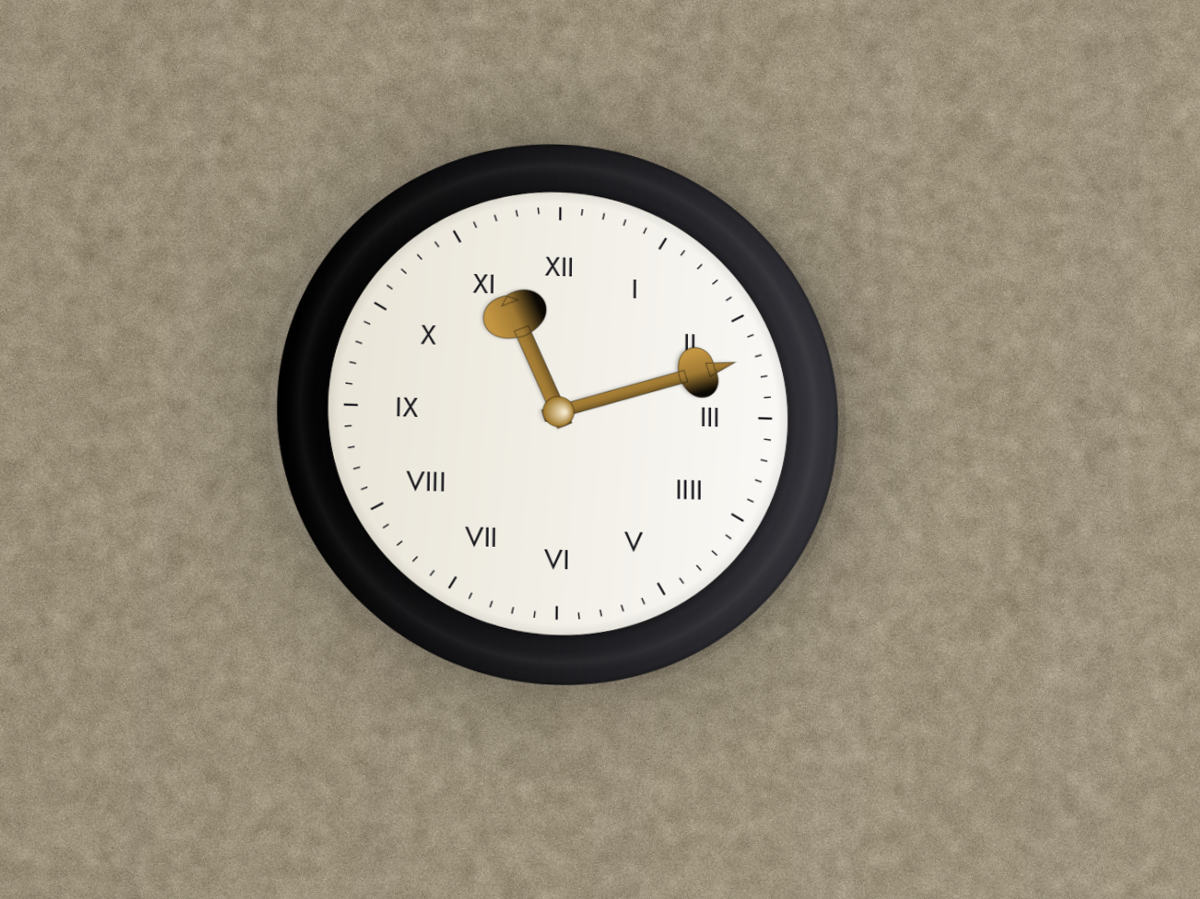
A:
11 h 12 min
